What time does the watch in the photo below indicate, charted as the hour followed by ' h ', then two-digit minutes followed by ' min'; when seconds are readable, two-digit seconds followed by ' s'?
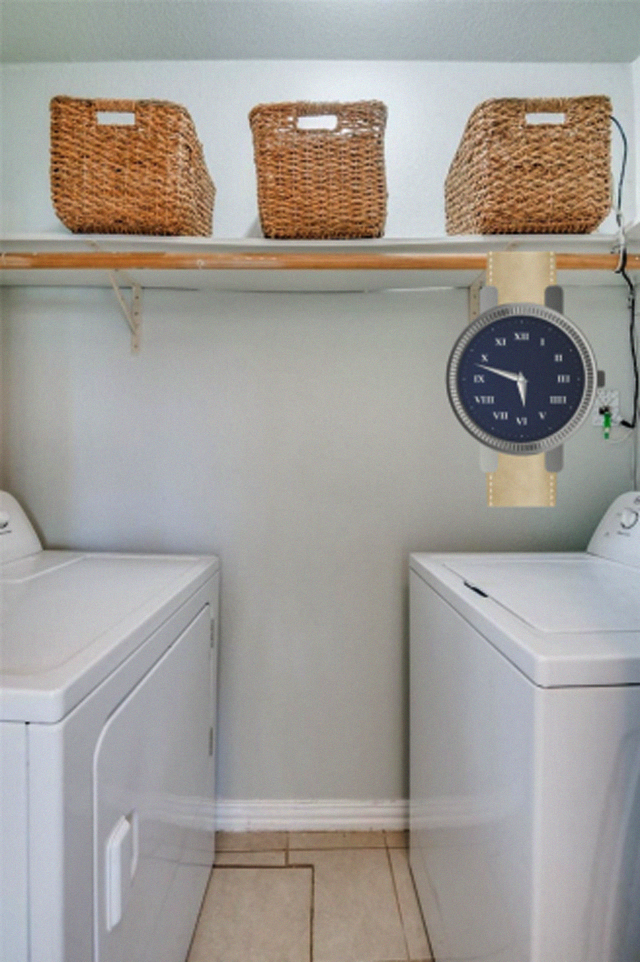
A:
5 h 48 min
